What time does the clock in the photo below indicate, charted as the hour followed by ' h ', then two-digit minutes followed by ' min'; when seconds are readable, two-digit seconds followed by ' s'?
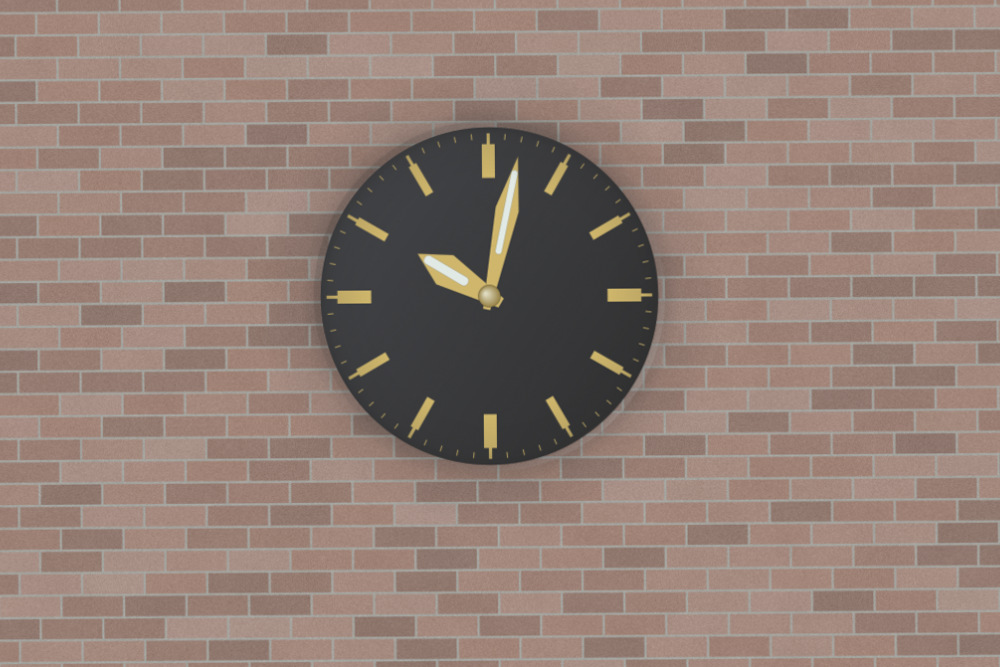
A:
10 h 02 min
